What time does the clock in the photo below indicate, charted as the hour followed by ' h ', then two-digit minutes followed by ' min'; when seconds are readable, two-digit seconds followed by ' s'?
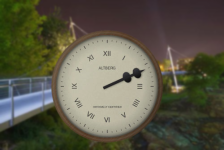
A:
2 h 11 min
